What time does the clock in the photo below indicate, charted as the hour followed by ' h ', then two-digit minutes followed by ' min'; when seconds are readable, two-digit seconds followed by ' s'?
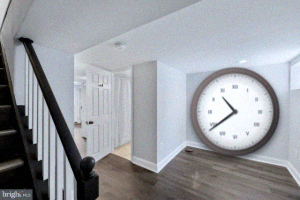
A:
10 h 39 min
